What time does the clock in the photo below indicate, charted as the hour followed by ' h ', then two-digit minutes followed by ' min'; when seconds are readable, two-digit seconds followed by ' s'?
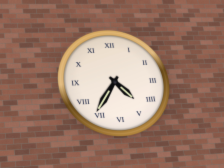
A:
4 h 36 min
